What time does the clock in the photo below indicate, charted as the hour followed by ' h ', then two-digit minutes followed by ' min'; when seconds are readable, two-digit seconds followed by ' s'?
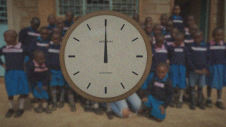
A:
12 h 00 min
